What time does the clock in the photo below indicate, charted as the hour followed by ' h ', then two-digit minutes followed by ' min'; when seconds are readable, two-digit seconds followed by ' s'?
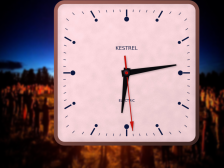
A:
6 h 13 min 29 s
